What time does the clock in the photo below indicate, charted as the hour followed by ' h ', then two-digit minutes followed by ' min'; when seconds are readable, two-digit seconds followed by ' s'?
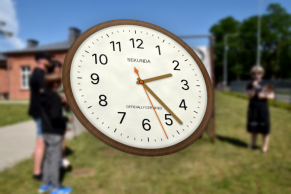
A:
2 h 23 min 27 s
